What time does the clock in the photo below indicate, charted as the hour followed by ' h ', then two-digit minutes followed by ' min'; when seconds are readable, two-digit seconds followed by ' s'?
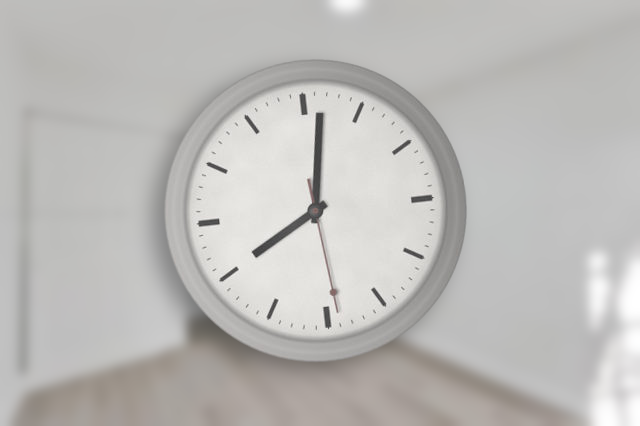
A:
8 h 01 min 29 s
